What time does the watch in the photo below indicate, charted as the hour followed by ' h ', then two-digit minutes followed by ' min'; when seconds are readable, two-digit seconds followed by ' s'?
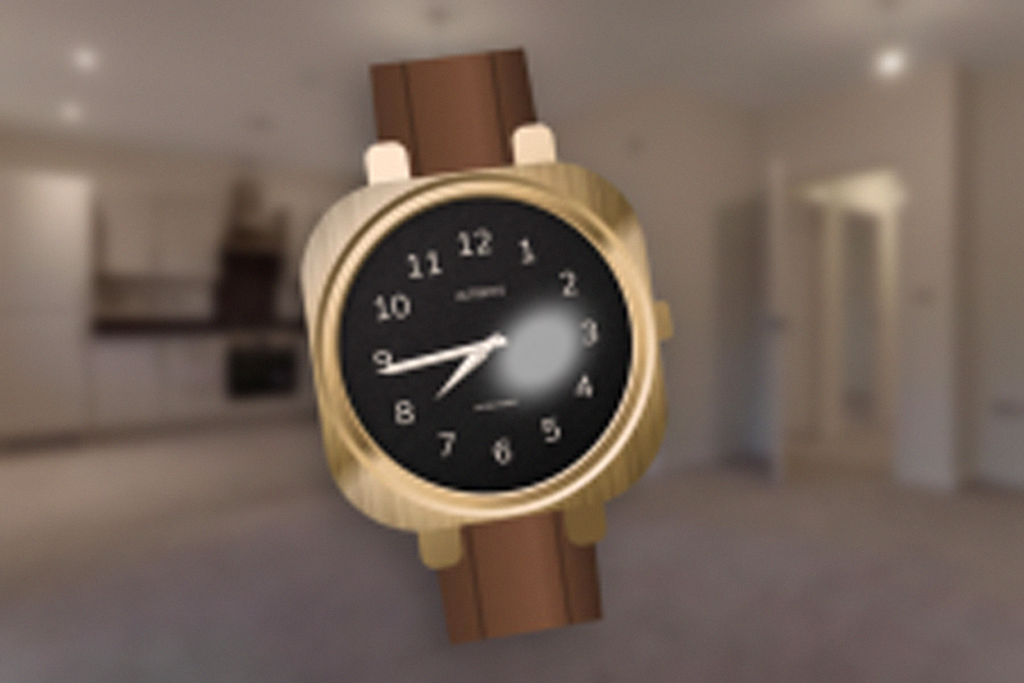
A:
7 h 44 min
